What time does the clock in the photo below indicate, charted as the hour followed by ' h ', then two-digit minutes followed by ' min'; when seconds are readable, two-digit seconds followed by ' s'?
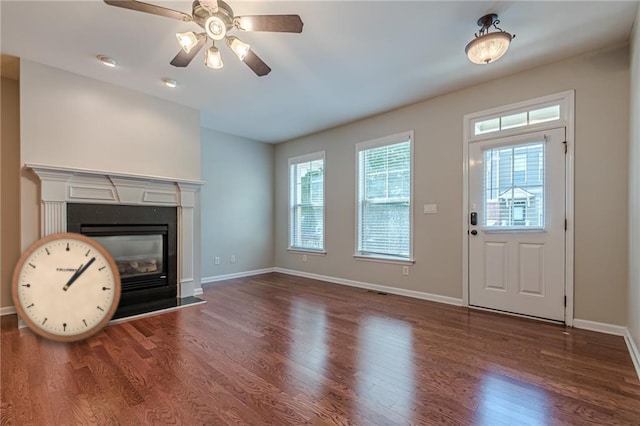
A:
1 h 07 min
